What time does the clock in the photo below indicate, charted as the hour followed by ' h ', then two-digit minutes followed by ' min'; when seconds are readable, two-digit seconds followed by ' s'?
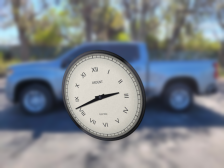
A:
2 h 42 min
